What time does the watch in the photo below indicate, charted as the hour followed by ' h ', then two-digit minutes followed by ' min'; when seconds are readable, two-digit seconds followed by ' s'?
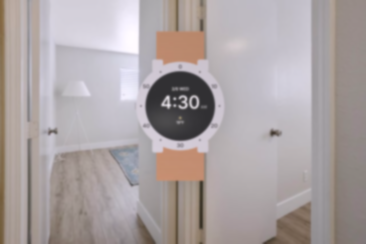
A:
4 h 30 min
